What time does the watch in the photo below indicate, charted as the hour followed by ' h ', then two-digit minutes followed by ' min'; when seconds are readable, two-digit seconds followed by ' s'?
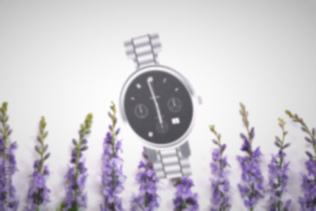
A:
5 h 59 min
